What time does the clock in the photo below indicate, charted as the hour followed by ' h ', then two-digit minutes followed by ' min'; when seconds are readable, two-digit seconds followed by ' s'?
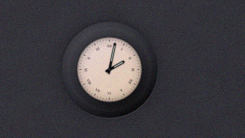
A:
2 h 02 min
